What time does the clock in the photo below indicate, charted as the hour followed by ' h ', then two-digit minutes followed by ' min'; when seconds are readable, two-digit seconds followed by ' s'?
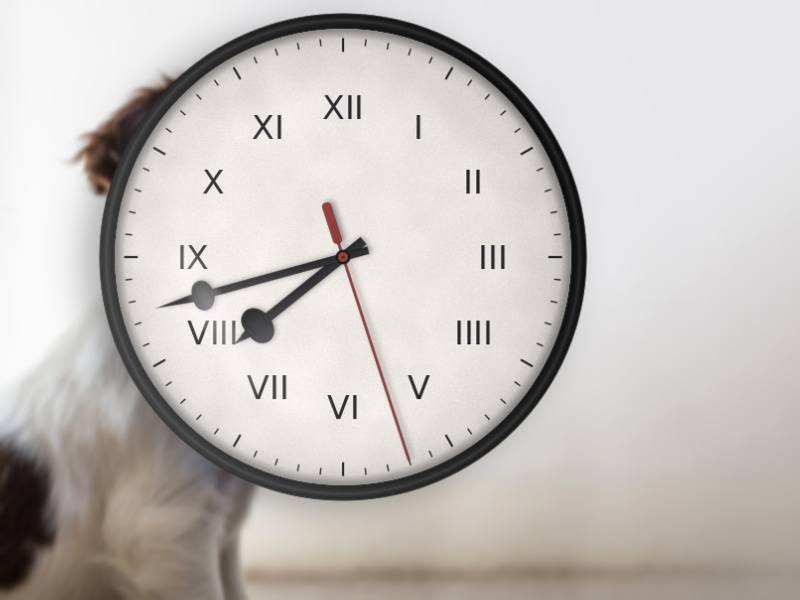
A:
7 h 42 min 27 s
